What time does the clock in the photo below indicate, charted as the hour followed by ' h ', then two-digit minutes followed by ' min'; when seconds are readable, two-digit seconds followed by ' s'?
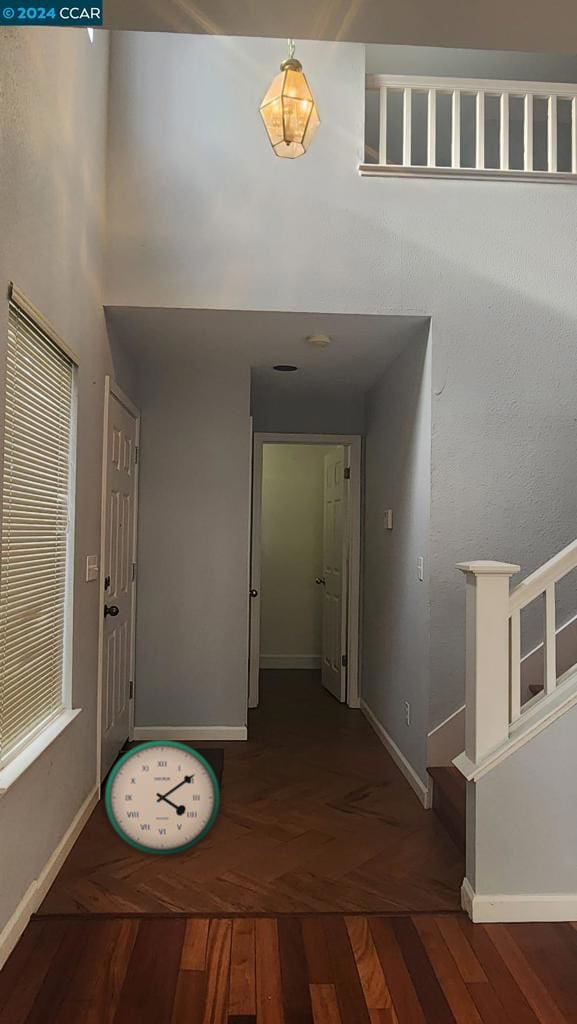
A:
4 h 09 min
